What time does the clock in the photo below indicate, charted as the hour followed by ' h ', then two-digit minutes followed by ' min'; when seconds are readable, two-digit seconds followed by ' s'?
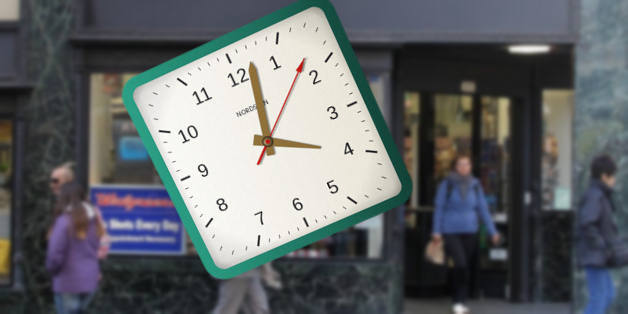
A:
4 h 02 min 08 s
